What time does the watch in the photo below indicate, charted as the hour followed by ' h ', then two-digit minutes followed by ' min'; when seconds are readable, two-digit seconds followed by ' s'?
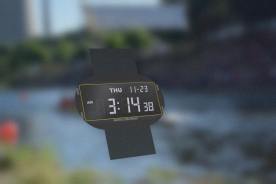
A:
3 h 14 min 38 s
